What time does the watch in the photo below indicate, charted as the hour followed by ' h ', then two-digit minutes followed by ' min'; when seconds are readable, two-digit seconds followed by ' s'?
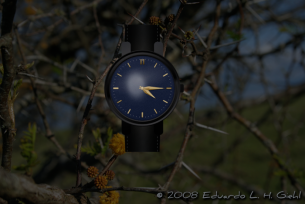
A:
4 h 15 min
